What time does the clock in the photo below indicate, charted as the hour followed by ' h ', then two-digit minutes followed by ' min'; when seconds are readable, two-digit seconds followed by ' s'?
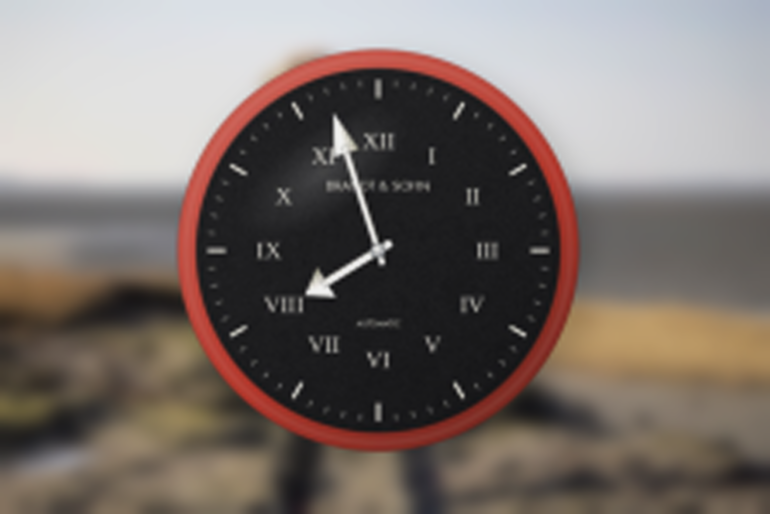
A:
7 h 57 min
